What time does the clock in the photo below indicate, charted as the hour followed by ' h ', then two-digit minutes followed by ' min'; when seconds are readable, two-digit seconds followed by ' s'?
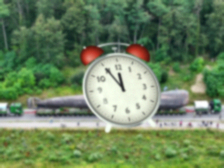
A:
11 h 55 min
